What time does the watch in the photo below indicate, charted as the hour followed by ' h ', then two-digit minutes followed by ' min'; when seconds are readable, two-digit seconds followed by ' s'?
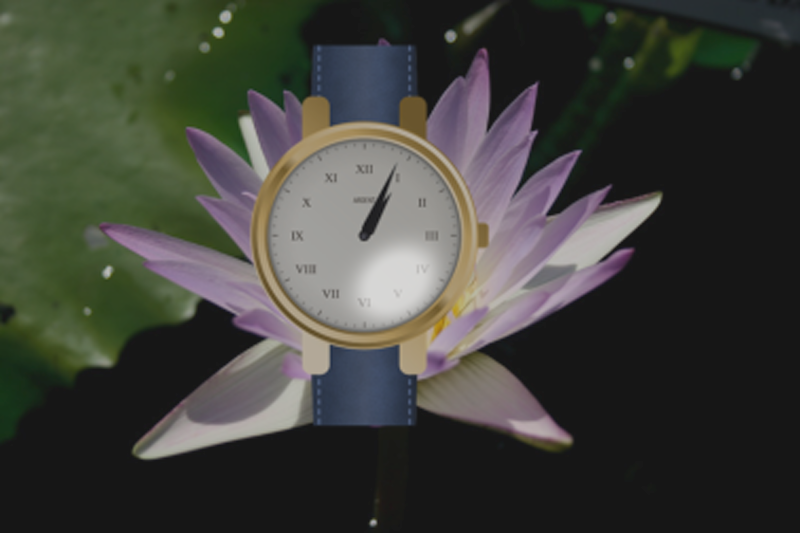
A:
1 h 04 min
